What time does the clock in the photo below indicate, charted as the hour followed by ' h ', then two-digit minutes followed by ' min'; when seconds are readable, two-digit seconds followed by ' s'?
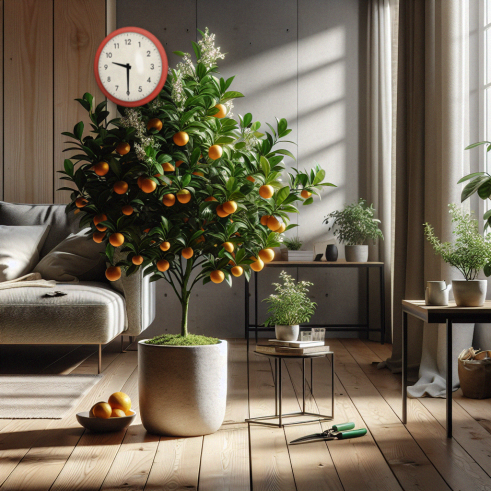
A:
9 h 30 min
